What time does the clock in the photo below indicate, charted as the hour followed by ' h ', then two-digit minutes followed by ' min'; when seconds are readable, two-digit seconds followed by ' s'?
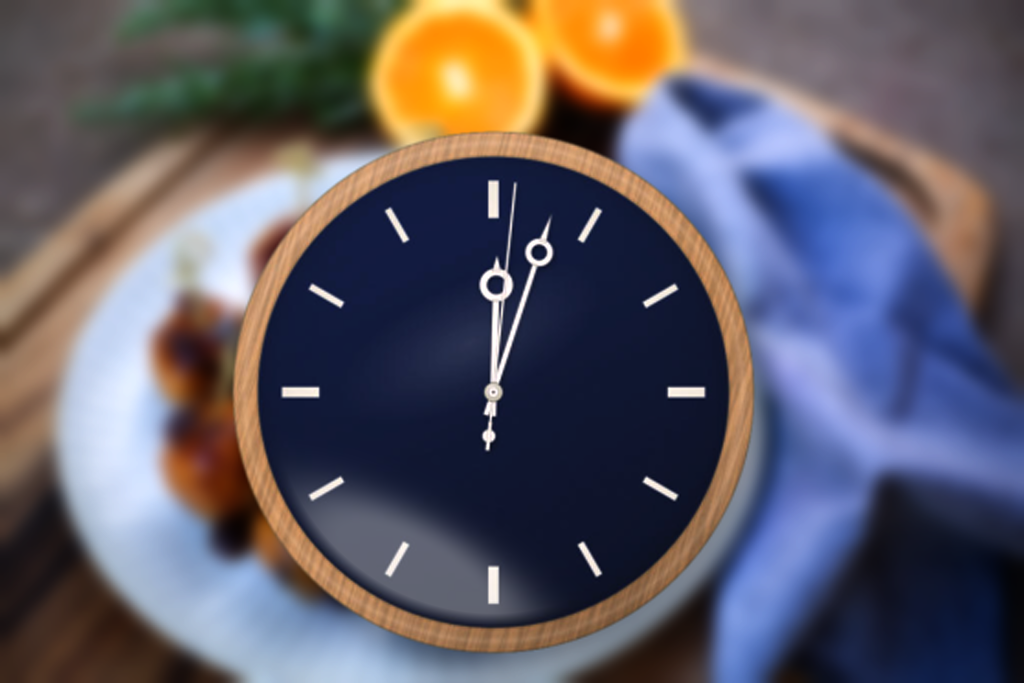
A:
12 h 03 min 01 s
